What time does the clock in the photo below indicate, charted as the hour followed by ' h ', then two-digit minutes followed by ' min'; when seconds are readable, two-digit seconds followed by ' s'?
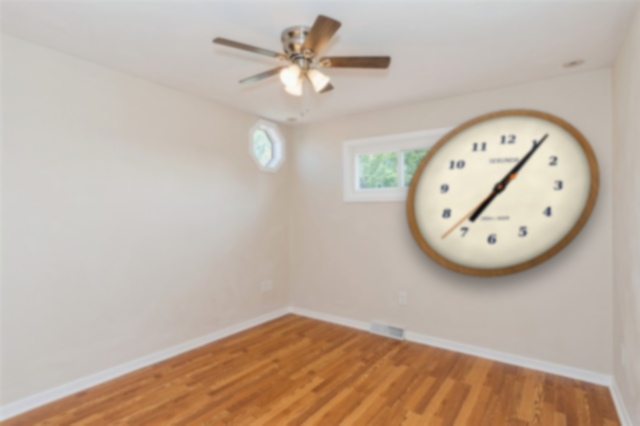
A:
7 h 05 min 37 s
